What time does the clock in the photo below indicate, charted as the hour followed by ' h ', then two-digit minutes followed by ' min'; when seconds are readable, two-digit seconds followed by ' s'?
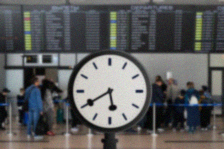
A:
5 h 40 min
